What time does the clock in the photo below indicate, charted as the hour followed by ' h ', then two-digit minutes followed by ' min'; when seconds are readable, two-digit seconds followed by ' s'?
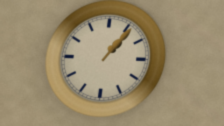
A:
1 h 06 min
